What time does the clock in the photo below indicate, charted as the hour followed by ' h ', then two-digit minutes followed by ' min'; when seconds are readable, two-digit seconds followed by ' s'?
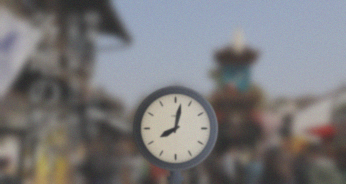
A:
8 h 02 min
